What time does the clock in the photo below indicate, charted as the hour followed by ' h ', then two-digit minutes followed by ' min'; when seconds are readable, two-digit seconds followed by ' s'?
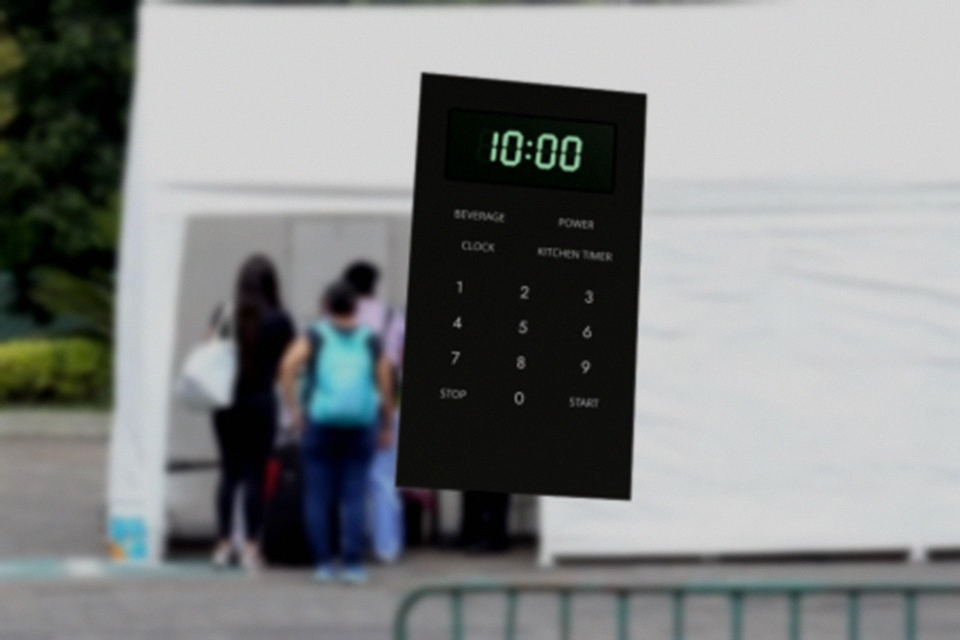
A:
10 h 00 min
